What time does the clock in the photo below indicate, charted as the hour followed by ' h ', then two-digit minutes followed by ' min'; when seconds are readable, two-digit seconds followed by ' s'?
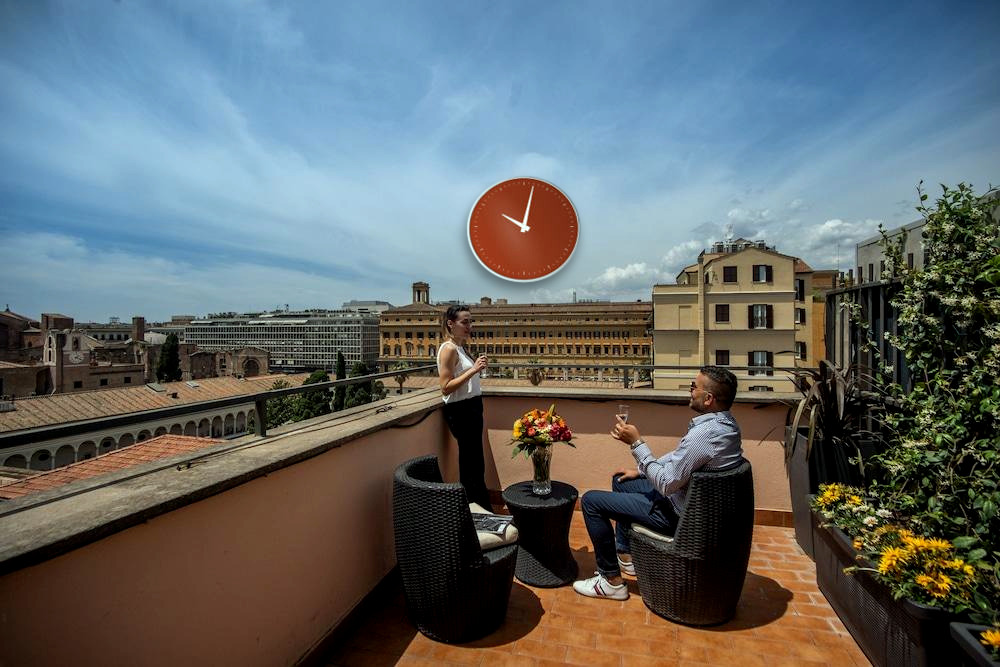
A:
10 h 02 min
